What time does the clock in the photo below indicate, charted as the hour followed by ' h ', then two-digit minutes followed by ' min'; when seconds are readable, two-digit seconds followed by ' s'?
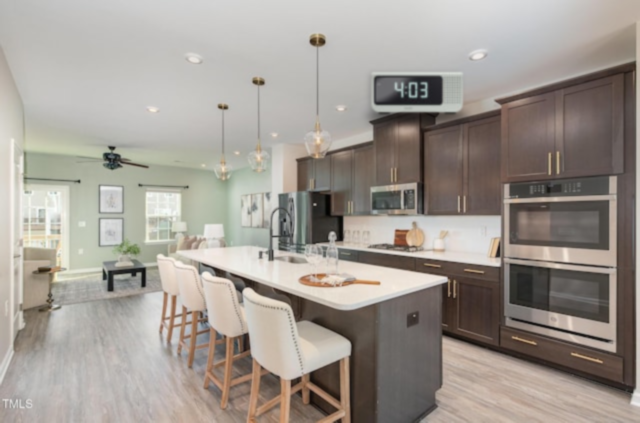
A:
4 h 03 min
